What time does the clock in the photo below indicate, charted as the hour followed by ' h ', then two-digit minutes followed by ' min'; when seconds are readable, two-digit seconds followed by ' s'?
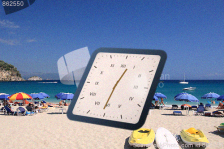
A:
12 h 31 min
